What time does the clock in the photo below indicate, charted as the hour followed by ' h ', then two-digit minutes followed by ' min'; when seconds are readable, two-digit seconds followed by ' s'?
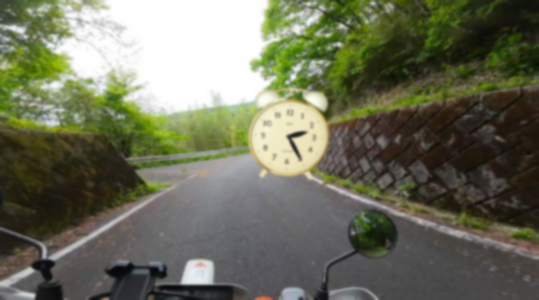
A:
2 h 25 min
